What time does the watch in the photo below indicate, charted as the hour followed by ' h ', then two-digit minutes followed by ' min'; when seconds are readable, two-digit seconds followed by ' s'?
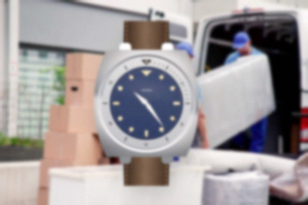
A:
10 h 24 min
